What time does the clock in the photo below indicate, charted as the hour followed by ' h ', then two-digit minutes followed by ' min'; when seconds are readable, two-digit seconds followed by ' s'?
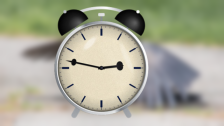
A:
2 h 47 min
